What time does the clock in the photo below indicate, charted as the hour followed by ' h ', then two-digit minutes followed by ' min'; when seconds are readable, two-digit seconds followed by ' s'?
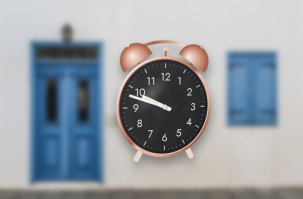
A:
9 h 48 min
